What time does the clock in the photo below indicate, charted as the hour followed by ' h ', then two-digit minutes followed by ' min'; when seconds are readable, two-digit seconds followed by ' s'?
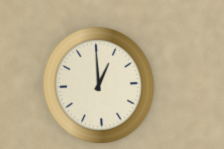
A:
1 h 00 min
